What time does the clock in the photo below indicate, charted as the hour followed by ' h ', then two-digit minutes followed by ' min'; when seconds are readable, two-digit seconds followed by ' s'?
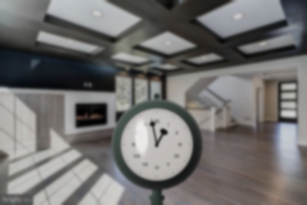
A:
12 h 58 min
